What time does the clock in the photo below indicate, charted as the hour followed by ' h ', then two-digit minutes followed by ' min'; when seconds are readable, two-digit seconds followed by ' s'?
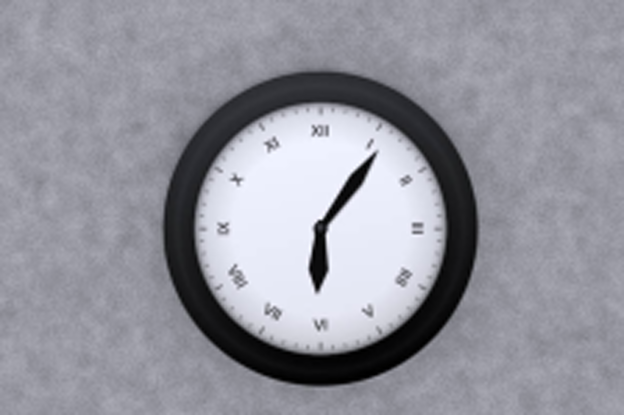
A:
6 h 06 min
